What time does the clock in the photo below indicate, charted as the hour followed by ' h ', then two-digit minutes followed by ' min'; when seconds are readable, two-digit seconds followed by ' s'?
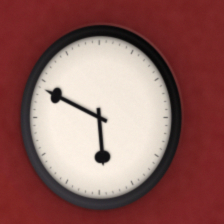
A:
5 h 49 min
